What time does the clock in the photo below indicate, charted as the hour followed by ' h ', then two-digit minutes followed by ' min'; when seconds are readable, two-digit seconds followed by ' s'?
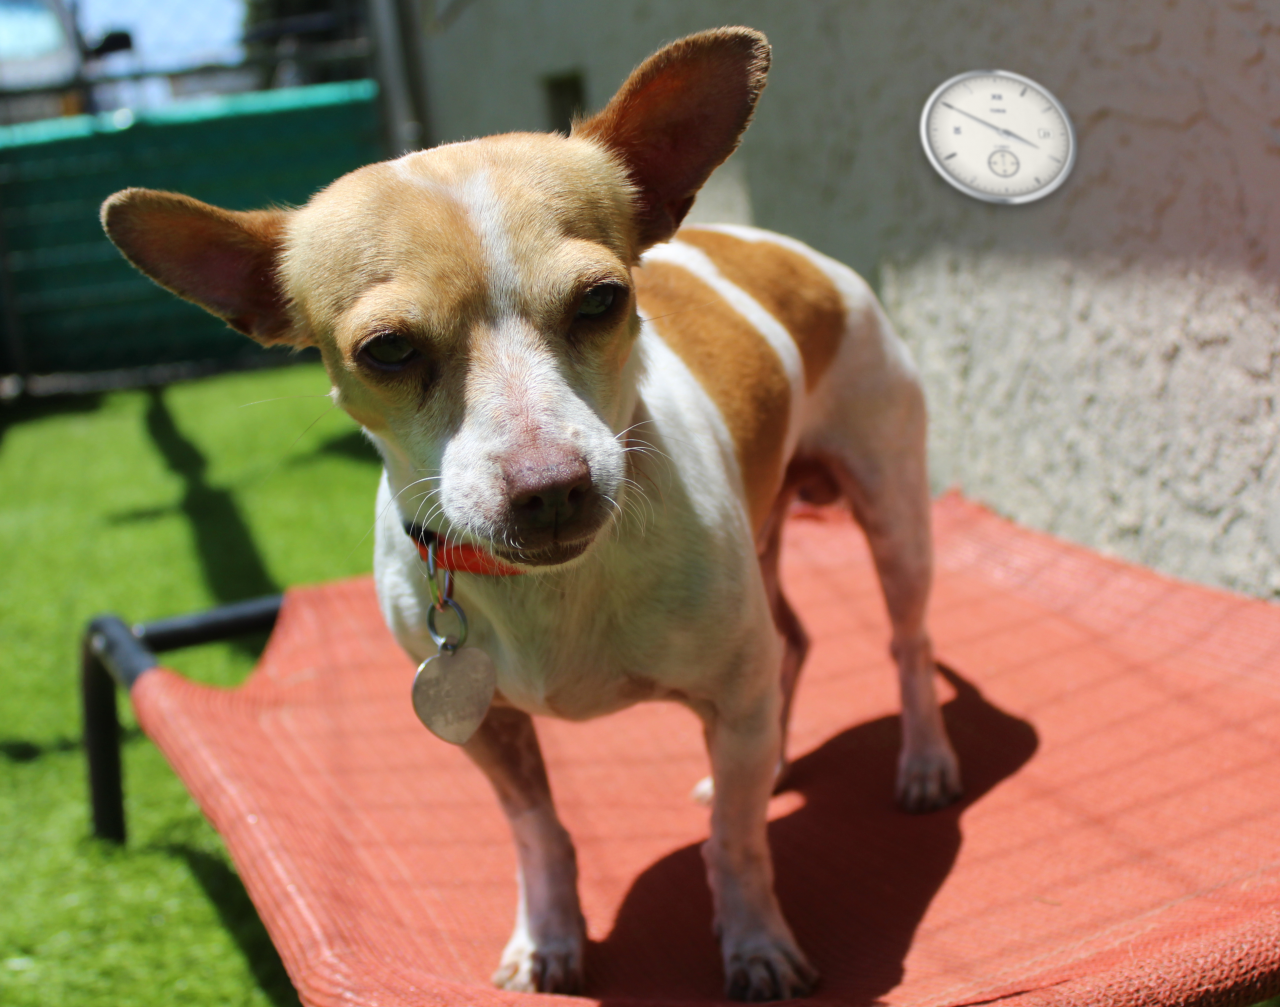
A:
3 h 50 min
